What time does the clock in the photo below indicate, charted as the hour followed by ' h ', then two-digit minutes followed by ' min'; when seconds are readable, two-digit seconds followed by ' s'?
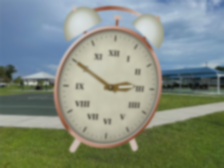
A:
2 h 50 min
